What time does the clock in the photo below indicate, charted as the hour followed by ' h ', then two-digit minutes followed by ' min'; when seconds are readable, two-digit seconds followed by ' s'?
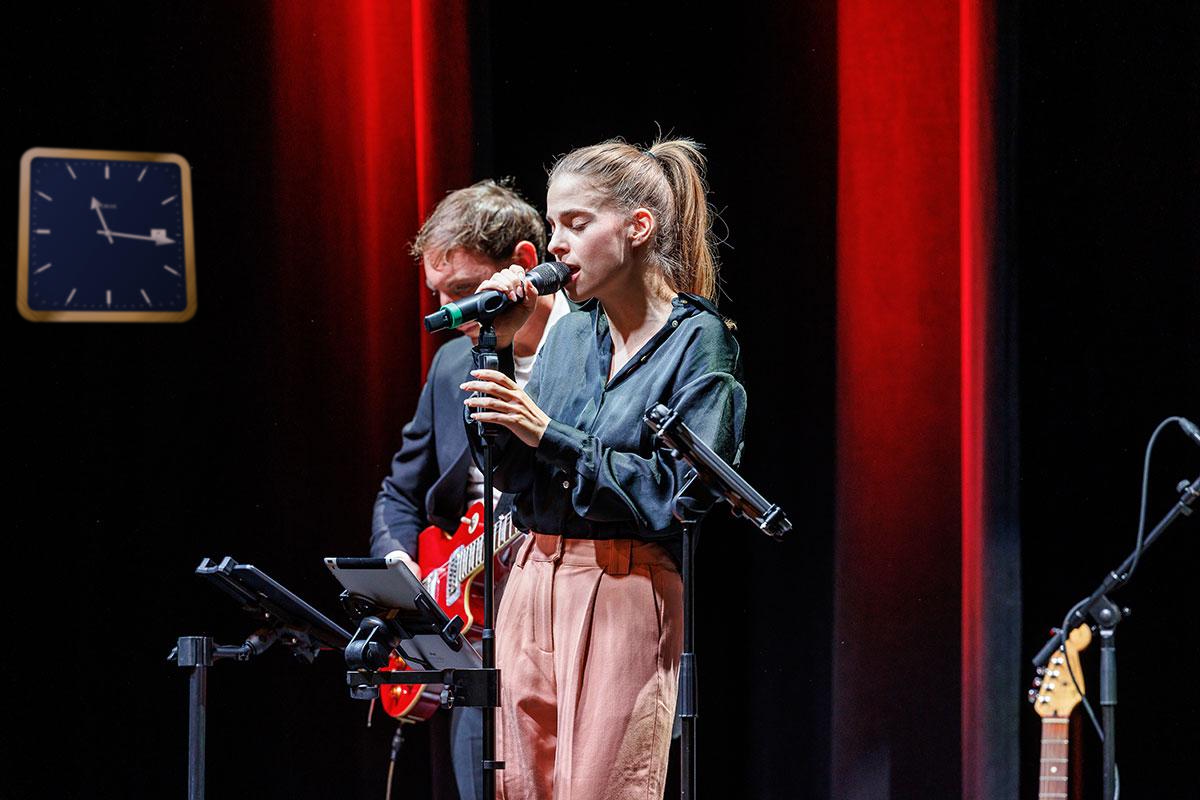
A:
11 h 16 min
